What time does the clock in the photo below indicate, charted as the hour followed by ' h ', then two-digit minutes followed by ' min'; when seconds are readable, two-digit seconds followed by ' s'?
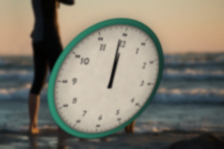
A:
11 h 59 min
